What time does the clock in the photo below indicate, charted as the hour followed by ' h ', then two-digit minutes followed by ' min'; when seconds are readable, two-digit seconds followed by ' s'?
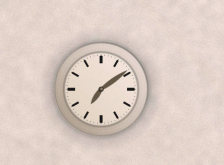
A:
7 h 09 min
